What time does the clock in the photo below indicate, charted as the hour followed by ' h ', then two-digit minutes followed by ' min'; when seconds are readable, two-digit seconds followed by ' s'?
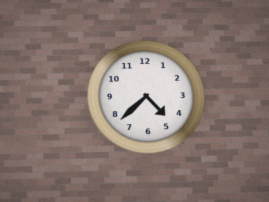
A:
4 h 38 min
